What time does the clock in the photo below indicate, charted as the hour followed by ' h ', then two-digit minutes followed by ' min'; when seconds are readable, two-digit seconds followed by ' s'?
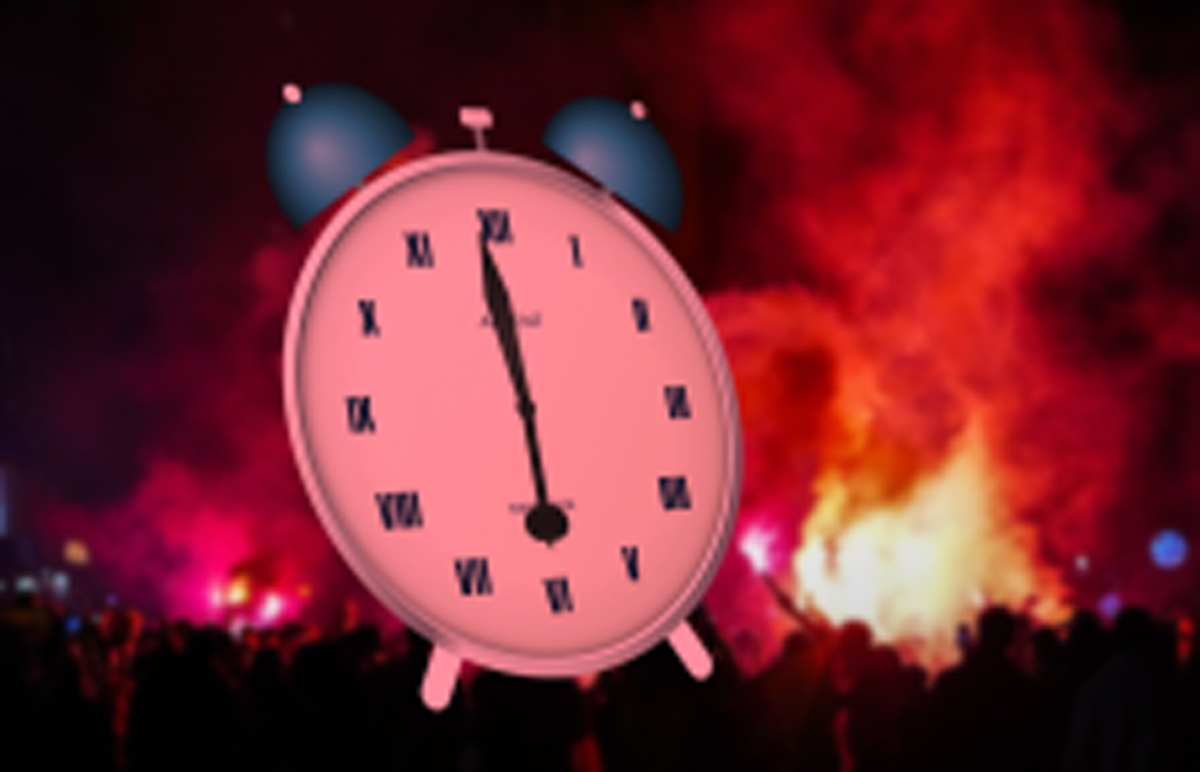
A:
5 h 59 min
